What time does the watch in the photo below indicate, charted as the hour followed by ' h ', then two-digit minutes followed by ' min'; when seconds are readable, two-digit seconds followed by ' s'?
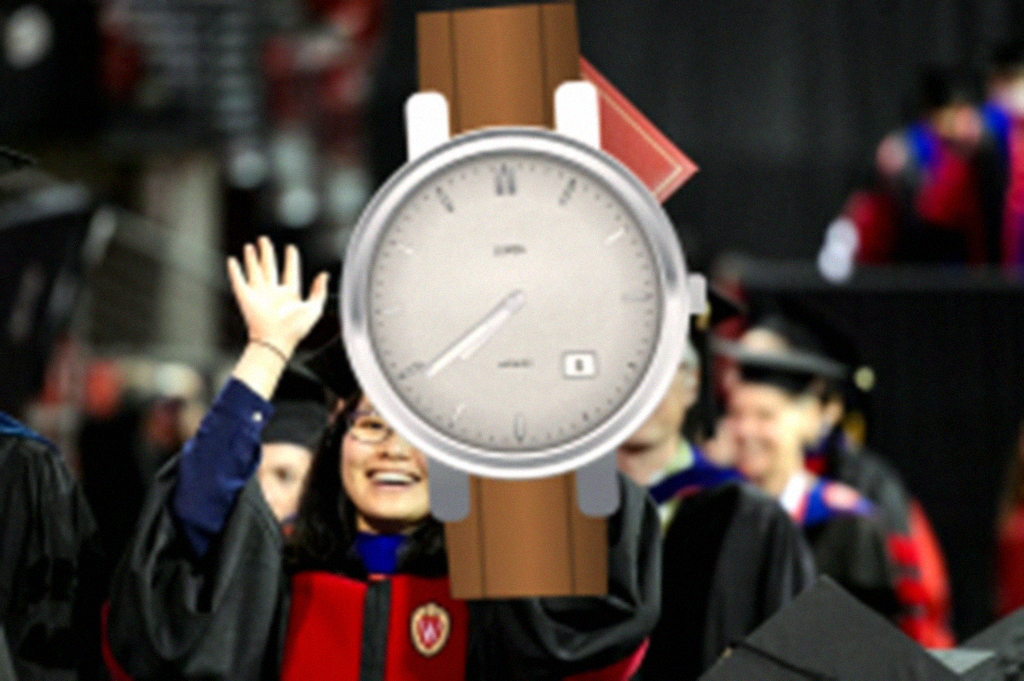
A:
7 h 39 min
